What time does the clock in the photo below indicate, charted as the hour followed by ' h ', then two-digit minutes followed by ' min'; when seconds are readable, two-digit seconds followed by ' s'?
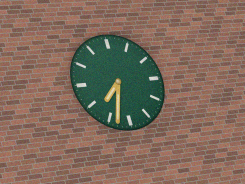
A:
7 h 33 min
